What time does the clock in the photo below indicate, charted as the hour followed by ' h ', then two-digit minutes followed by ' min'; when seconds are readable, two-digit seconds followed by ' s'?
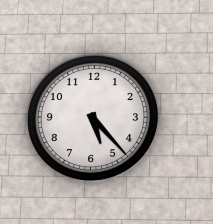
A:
5 h 23 min
